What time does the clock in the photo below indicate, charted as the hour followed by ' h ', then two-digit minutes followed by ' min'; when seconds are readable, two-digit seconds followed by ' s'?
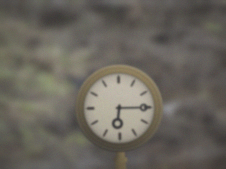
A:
6 h 15 min
